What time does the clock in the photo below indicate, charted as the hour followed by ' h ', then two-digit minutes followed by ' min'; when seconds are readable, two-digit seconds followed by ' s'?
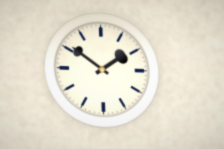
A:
1 h 51 min
